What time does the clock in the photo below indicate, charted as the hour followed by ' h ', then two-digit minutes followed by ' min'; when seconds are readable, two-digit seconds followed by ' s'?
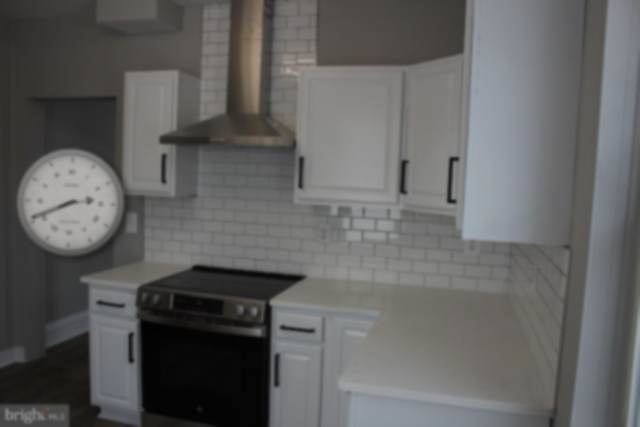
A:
2 h 41 min
